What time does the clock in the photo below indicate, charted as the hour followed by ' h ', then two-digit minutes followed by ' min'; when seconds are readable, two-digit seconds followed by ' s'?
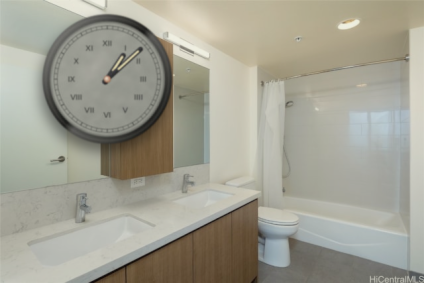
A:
1 h 08 min
